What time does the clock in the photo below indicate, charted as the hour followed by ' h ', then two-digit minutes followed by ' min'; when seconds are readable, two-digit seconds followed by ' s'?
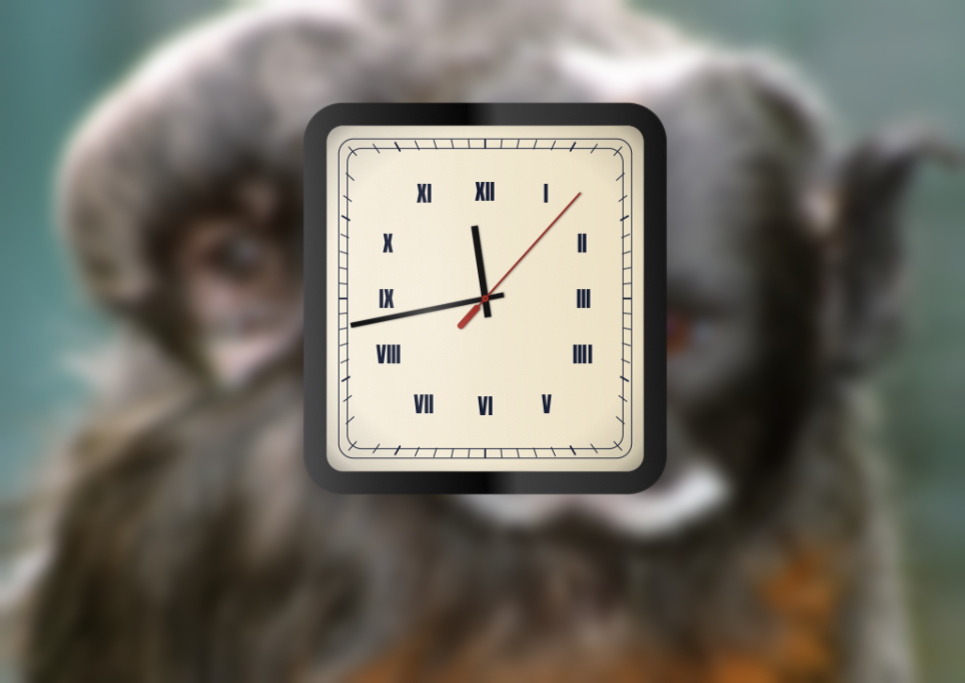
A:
11 h 43 min 07 s
